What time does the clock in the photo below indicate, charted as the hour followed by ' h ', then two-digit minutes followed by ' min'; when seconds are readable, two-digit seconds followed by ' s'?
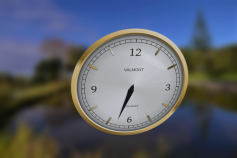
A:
6 h 33 min
